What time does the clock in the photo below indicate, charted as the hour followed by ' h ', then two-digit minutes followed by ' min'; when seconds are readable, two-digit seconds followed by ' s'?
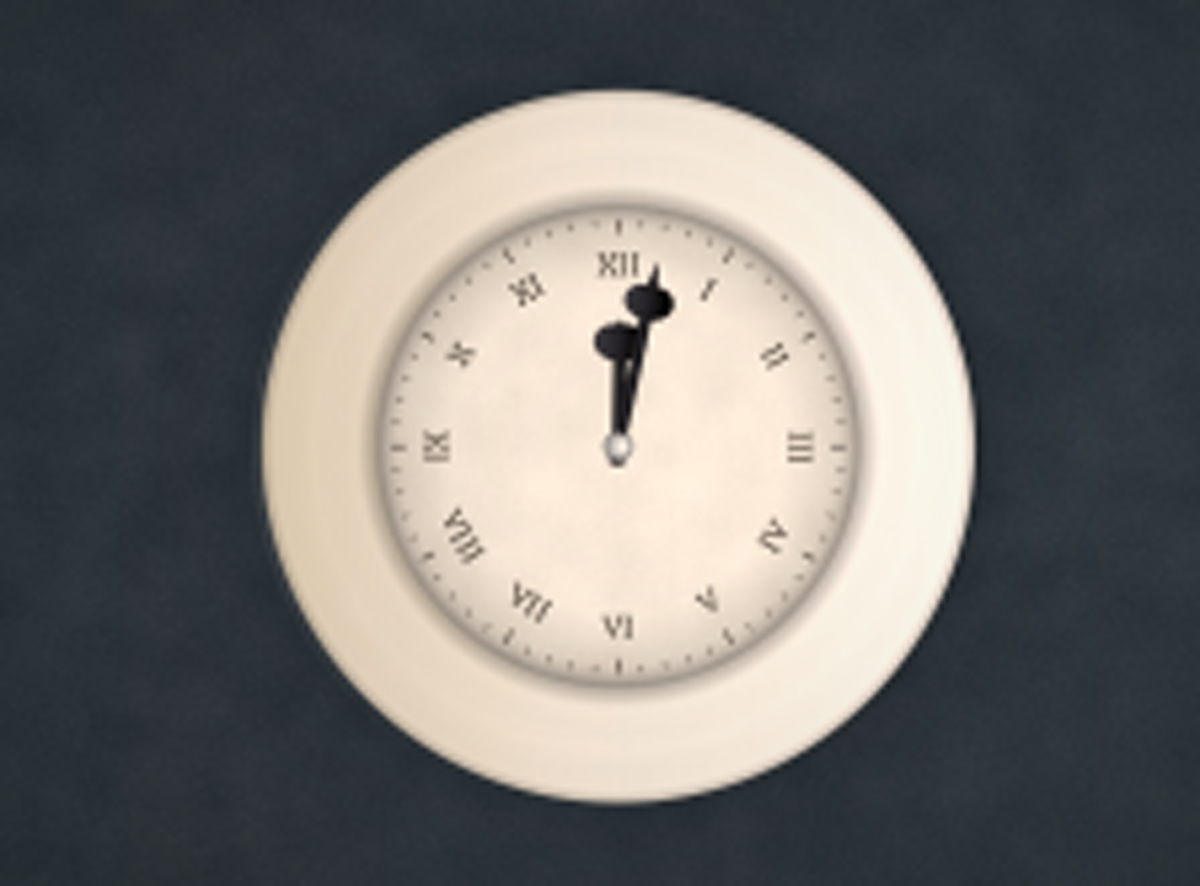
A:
12 h 02 min
